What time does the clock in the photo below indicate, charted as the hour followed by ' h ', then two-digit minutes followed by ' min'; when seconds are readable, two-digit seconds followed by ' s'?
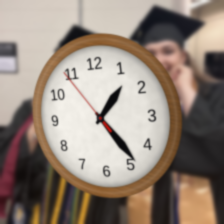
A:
1 h 23 min 54 s
